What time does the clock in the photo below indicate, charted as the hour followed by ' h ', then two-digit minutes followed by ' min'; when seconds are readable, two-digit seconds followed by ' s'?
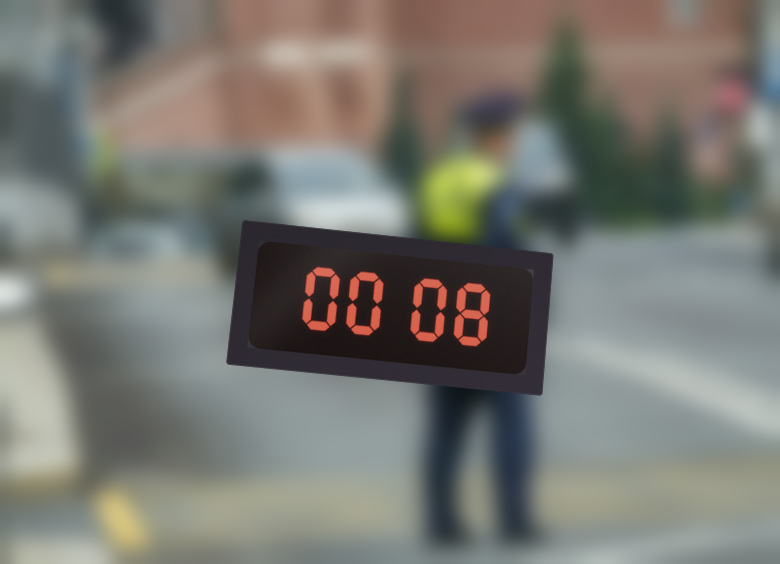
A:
0 h 08 min
